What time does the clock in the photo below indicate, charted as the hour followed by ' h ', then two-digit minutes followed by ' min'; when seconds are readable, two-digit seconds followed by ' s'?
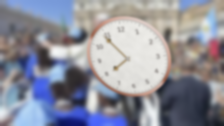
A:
7 h 54 min
